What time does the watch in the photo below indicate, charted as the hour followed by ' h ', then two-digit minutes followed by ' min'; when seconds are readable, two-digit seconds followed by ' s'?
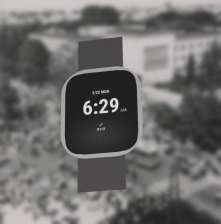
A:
6 h 29 min
